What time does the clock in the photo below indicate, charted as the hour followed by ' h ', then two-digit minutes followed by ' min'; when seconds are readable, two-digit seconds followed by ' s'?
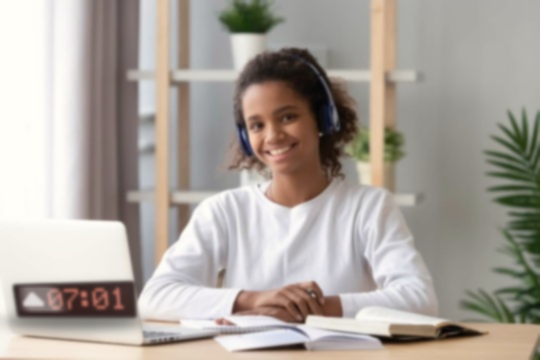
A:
7 h 01 min
